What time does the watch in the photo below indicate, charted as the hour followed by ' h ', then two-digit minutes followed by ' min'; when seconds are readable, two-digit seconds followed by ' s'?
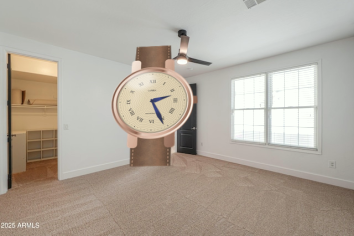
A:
2 h 26 min
